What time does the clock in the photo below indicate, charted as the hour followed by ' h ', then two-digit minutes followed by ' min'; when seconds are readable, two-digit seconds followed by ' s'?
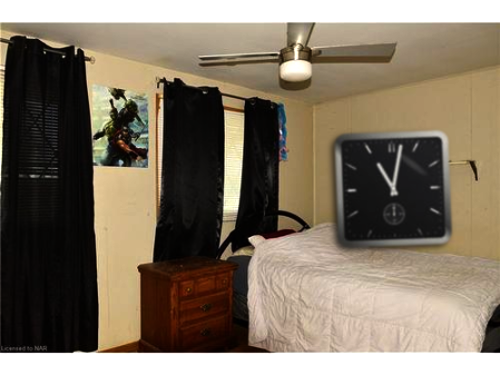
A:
11 h 02 min
